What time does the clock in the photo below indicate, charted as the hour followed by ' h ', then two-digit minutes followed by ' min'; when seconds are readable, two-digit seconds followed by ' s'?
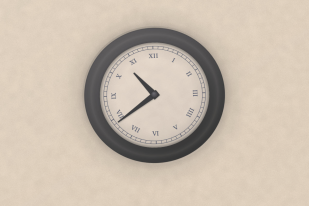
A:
10 h 39 min
